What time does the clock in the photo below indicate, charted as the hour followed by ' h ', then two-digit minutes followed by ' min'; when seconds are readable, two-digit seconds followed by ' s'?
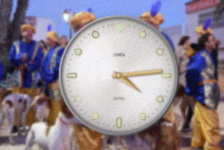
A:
4 h 14 min
